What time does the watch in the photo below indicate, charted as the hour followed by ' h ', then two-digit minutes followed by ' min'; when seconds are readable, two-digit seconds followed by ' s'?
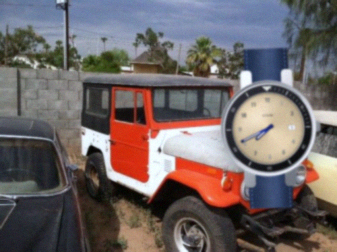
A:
7 h 41 min
